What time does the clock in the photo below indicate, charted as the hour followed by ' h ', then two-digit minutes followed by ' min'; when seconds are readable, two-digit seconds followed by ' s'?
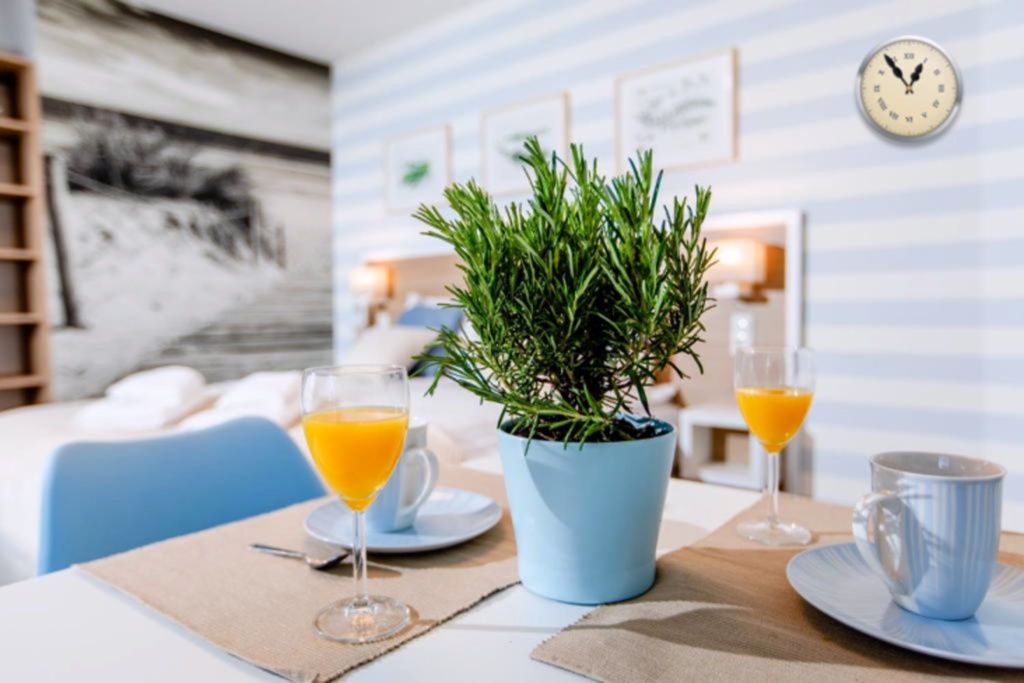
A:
12 h 54 min
